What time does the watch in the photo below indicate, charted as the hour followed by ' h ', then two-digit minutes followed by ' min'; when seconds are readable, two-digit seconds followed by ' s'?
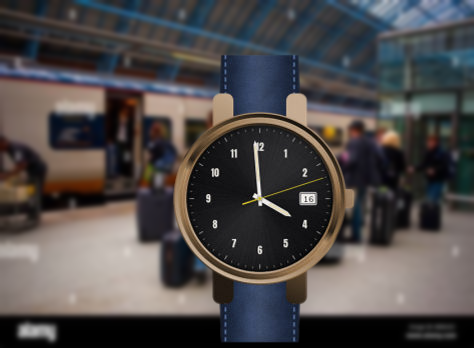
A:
3 h 59 min 12 s
